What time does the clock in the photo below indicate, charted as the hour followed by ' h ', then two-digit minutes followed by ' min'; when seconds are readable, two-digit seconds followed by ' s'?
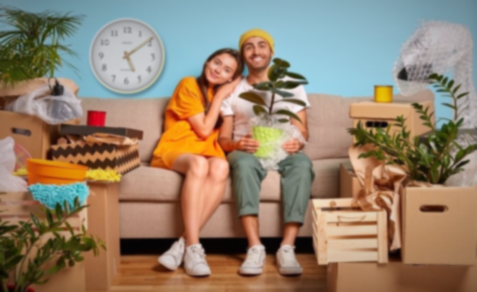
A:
5 h 09 min
